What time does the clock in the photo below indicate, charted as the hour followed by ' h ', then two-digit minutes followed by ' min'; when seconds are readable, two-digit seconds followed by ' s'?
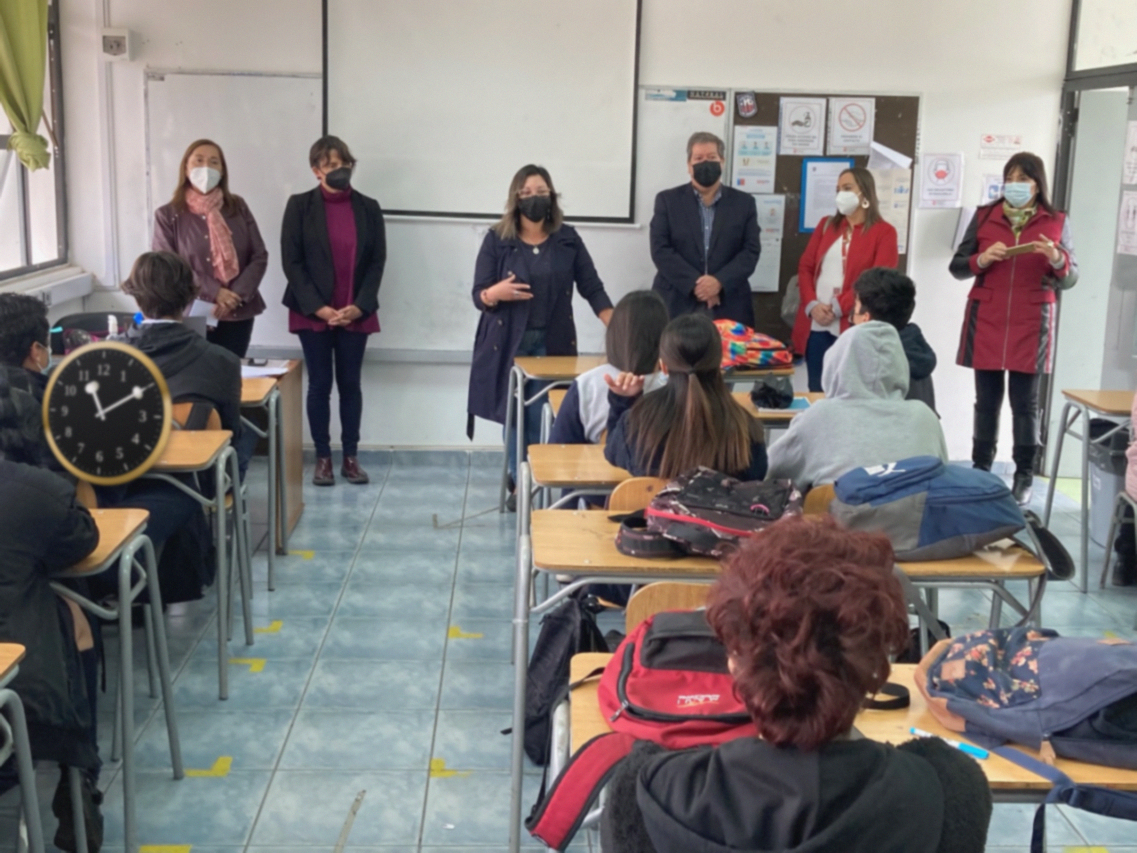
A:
11 h 10 min
